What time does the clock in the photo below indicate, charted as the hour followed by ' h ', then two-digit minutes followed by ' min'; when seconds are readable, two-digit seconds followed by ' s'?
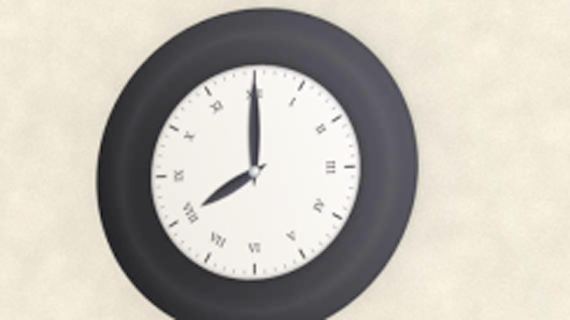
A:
8 h 00 min
